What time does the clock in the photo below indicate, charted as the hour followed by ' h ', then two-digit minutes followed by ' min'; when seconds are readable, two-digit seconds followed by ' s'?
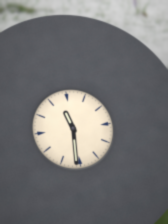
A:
11 h 31 min
